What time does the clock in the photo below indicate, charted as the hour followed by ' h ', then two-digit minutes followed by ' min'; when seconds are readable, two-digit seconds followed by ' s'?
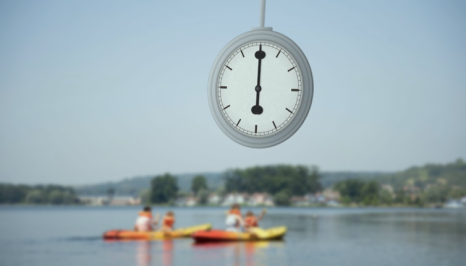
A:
6 h 00 min
